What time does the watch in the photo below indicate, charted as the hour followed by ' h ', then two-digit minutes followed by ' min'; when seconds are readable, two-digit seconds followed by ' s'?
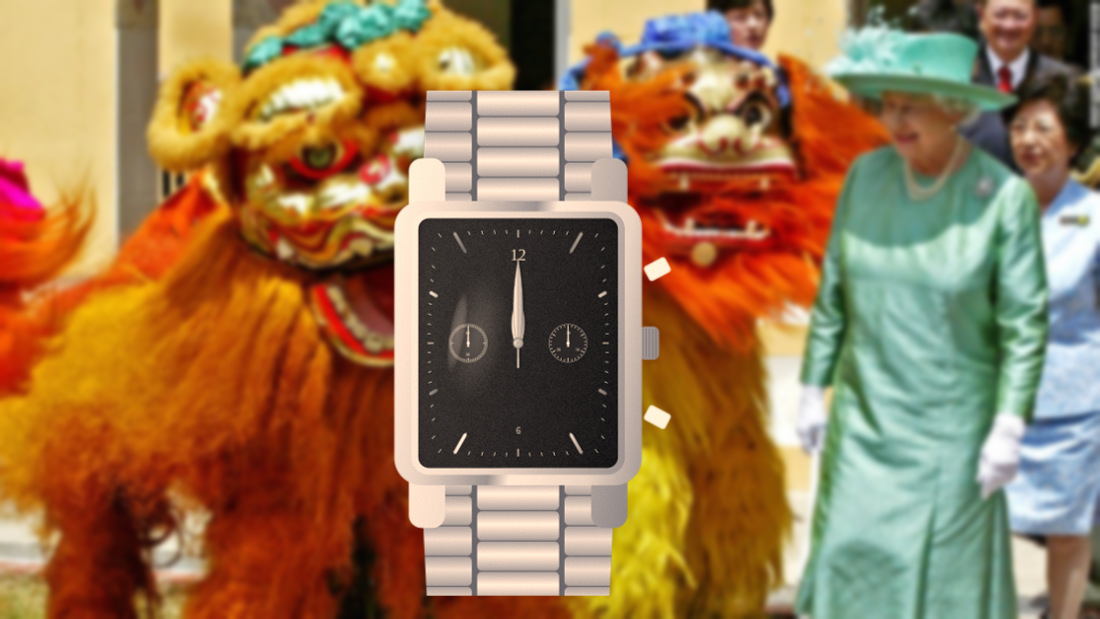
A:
12 h 00 min
